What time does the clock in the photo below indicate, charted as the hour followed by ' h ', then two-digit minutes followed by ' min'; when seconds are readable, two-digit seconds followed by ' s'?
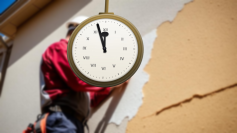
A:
11 h 57 min
